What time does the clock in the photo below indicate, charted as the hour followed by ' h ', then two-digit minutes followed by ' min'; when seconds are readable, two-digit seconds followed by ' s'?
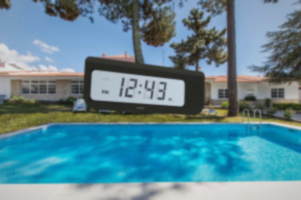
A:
12 h 43 min
